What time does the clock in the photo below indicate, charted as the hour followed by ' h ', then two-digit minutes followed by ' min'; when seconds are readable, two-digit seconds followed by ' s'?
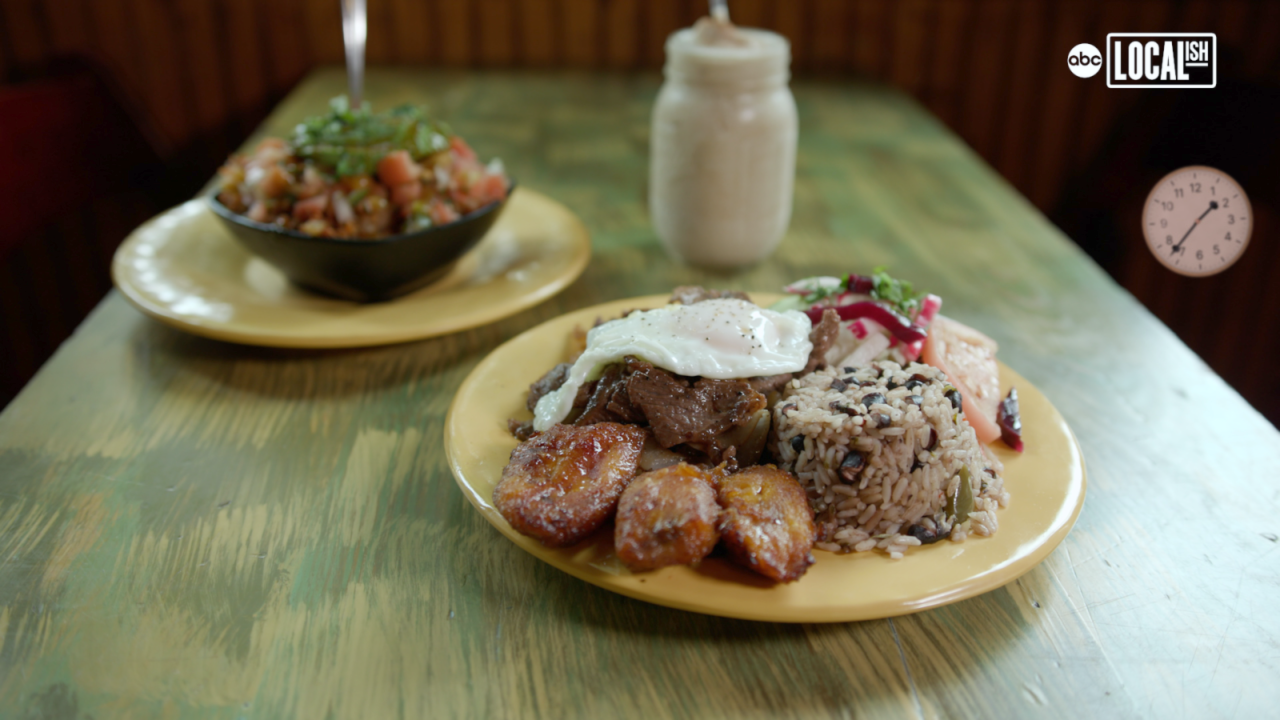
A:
1 h 37 min
